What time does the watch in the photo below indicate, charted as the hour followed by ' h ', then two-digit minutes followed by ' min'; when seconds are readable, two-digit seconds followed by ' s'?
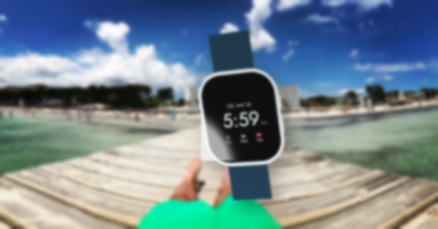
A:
5 h 59 min
